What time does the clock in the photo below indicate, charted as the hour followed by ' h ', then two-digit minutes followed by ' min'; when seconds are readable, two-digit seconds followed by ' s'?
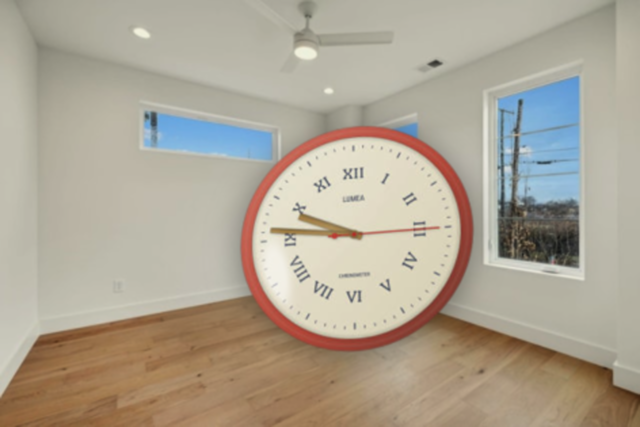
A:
9 h 46 min 15 s
